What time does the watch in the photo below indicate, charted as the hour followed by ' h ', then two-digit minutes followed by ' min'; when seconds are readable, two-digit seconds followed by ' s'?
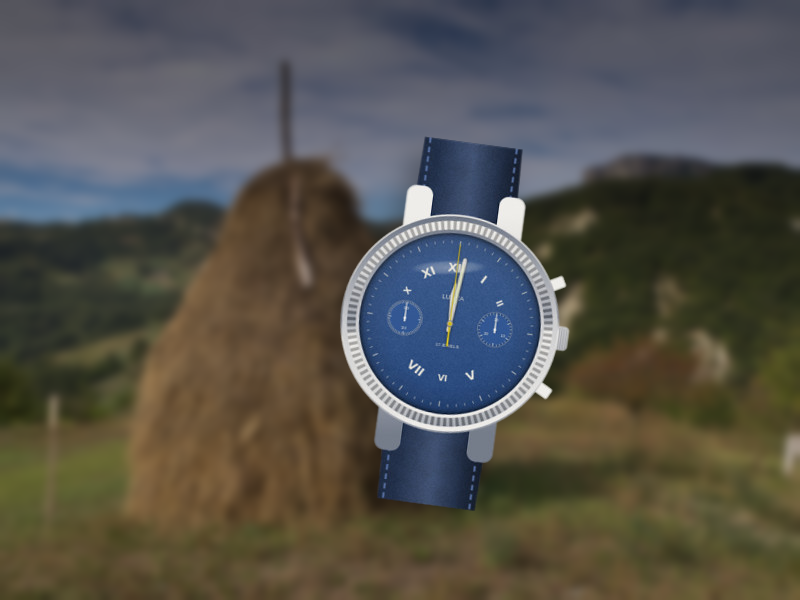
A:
12 h 01 min
